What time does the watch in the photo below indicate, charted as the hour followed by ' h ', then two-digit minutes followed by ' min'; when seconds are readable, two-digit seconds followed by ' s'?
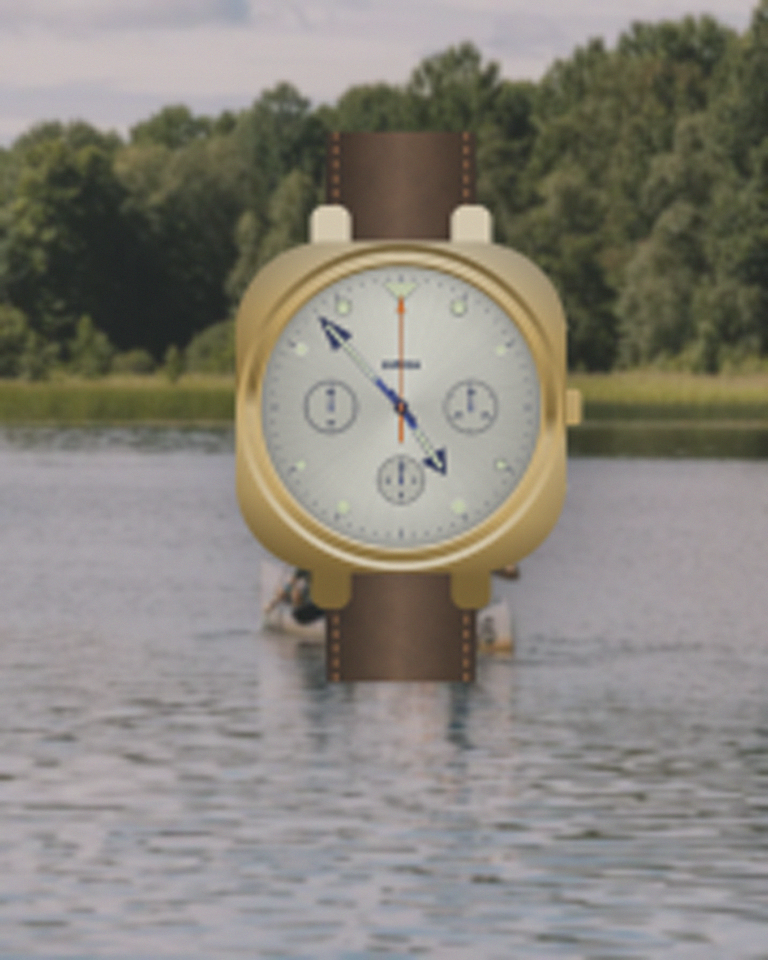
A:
4 h 53 min
